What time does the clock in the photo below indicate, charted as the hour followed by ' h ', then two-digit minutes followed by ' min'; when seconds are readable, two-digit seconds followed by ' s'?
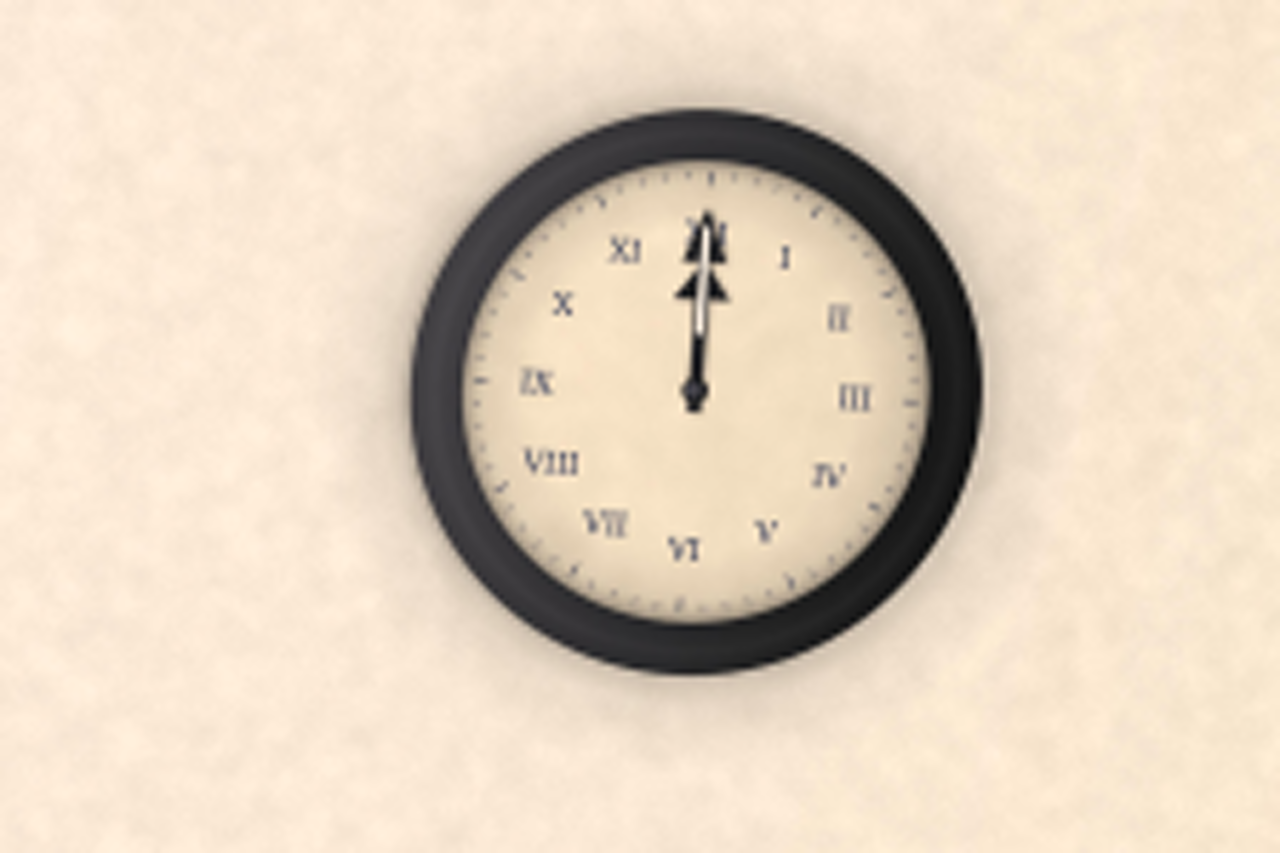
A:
12 h 00 min
